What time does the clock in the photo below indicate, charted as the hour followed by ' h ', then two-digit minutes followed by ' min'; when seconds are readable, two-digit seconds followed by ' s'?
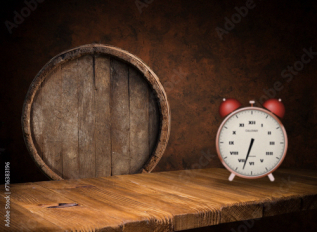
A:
6 h 33 min
